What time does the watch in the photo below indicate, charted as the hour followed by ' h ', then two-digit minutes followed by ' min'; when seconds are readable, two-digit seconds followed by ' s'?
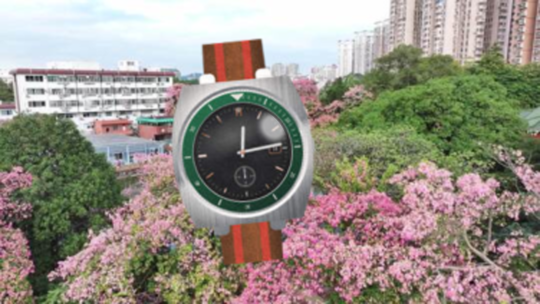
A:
12 h 14 min
